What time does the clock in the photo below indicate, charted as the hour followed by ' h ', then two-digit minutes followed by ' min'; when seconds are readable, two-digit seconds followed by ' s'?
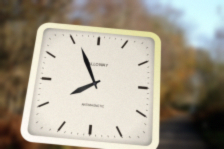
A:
7 h 56 min
